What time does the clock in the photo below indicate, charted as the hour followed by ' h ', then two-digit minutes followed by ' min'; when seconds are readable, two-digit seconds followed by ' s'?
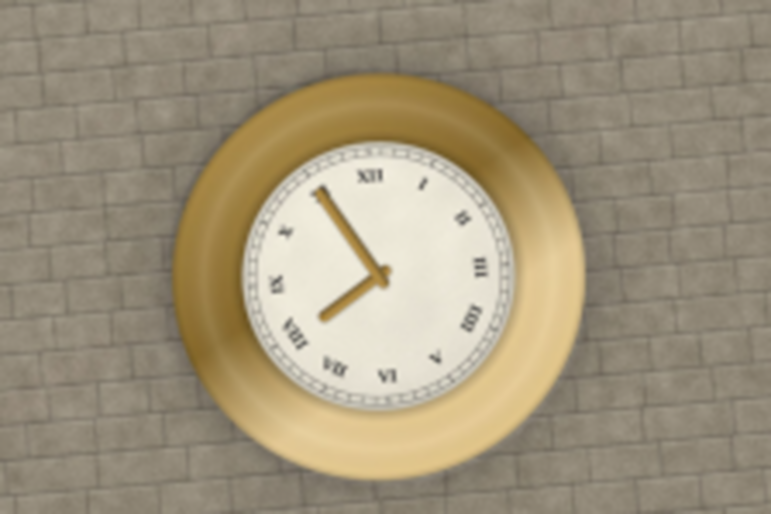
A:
7 h 55 min
